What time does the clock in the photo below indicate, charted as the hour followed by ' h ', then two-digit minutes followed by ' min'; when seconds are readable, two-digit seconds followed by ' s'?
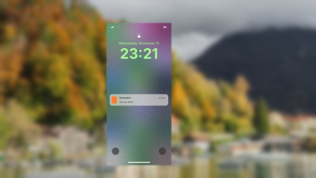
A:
23 h 21 min
